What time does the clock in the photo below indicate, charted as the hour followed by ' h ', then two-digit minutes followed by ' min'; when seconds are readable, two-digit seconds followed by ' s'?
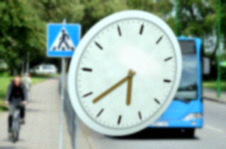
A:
5 h 38 min
